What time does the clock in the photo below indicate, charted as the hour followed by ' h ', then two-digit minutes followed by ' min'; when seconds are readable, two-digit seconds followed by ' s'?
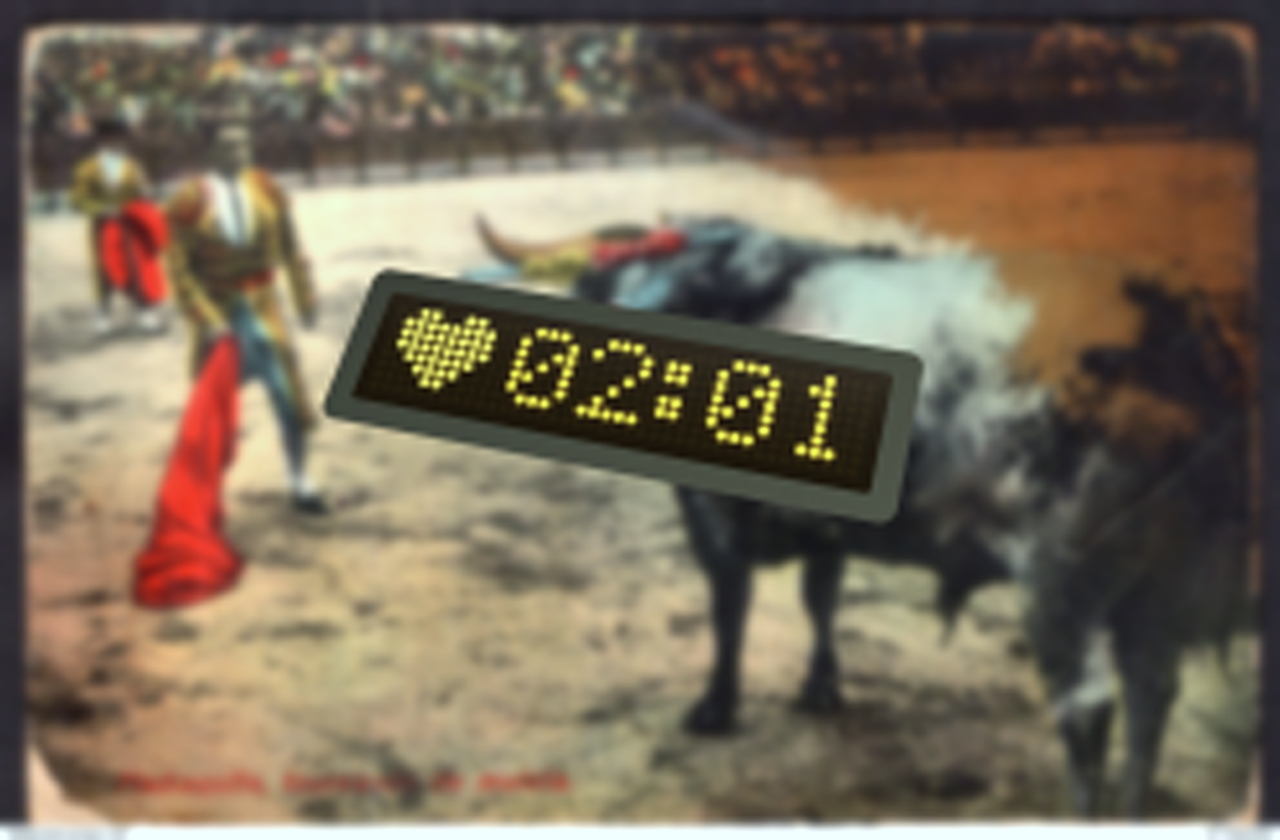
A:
2 h 01 min
